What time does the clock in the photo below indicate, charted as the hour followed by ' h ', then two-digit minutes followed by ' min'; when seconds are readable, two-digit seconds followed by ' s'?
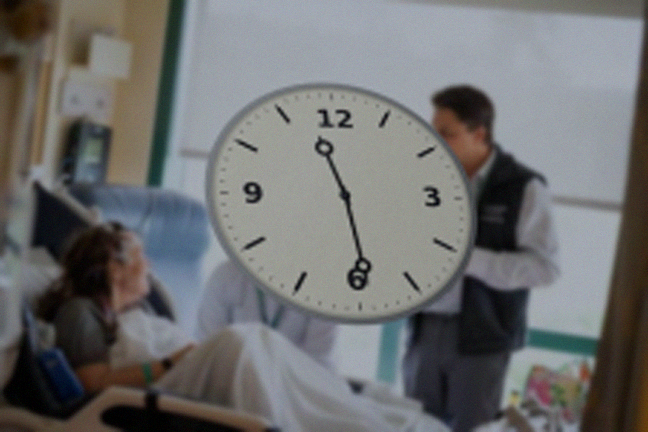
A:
11 h 29 min
